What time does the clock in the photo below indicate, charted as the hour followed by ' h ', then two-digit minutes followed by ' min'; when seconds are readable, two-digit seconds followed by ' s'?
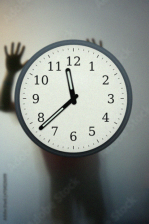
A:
11 h 38 min
